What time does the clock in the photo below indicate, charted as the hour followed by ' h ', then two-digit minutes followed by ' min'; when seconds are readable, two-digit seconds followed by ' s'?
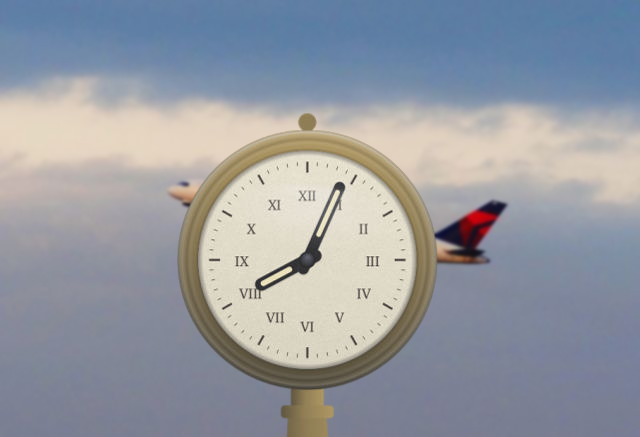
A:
8 h 04 min
